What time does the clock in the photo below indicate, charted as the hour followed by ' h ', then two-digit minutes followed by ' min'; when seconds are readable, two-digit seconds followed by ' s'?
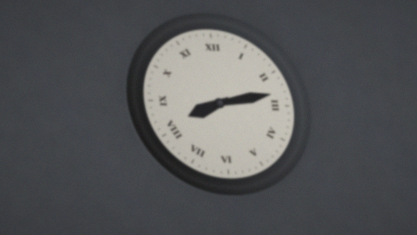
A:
8 h 13 min
